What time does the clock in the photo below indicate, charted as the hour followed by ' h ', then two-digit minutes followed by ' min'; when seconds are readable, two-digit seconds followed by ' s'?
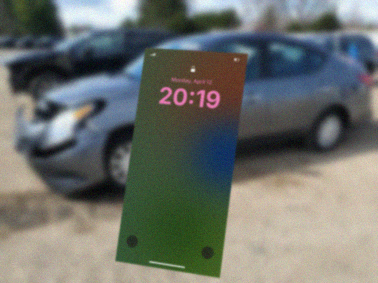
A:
20 h 19 min
